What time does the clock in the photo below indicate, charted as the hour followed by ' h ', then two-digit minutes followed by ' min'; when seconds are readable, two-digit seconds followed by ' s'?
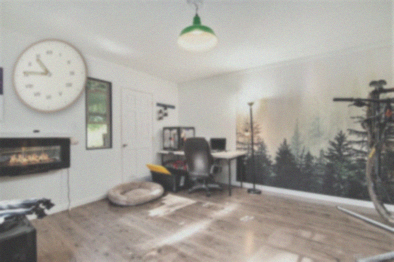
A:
10 h 46 min
